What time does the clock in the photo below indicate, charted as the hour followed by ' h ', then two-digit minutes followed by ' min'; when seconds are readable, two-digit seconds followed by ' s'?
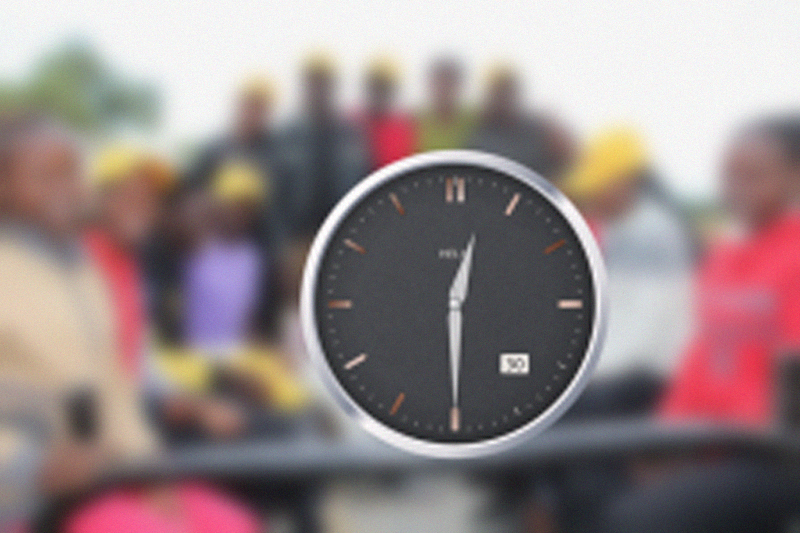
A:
12 h 30 min
